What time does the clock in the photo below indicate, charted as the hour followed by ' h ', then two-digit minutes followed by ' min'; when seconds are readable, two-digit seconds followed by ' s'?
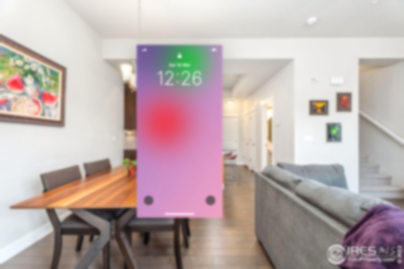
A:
12 h 26 min
